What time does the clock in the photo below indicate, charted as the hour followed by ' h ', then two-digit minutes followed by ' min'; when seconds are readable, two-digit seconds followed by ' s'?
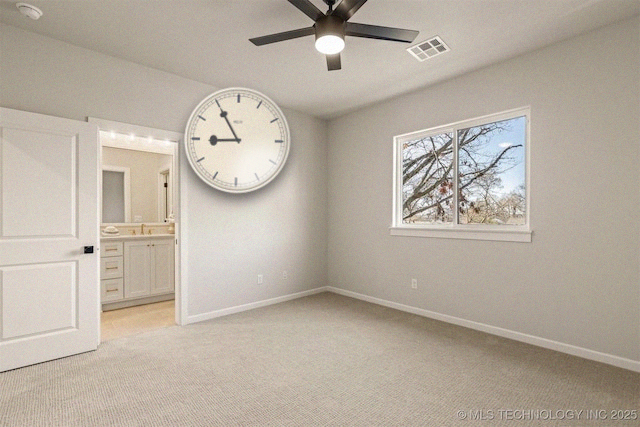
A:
8 h 55 min
